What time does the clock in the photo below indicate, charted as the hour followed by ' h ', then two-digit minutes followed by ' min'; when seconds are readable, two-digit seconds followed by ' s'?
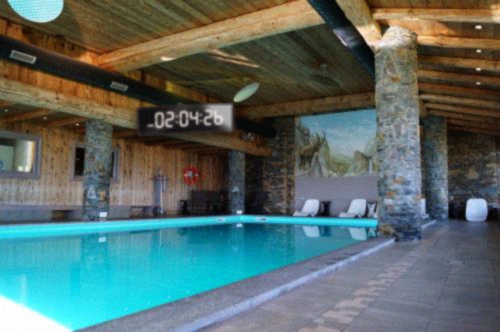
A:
2 h 04 min 26 s
